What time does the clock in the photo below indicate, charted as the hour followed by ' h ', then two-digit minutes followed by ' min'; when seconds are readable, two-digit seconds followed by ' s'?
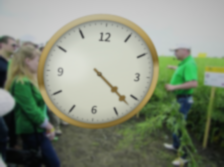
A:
4 h 22 min
